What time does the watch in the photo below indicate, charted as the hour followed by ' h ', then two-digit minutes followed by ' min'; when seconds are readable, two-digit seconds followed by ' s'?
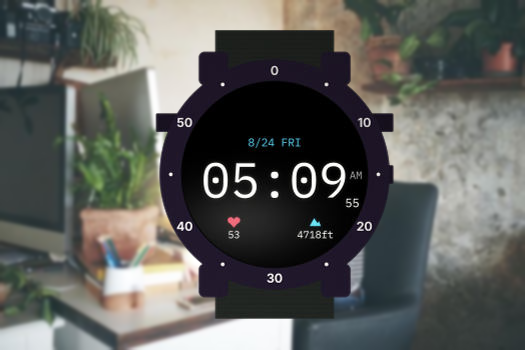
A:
5 h 09 min 55 s
